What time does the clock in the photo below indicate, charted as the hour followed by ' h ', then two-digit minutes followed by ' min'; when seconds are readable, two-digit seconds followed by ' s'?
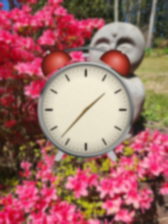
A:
1 h 37 min
